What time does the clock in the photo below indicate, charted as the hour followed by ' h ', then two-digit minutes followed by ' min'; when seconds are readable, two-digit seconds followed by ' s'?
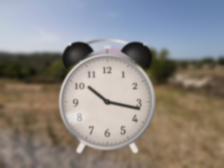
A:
10 h 17 min
